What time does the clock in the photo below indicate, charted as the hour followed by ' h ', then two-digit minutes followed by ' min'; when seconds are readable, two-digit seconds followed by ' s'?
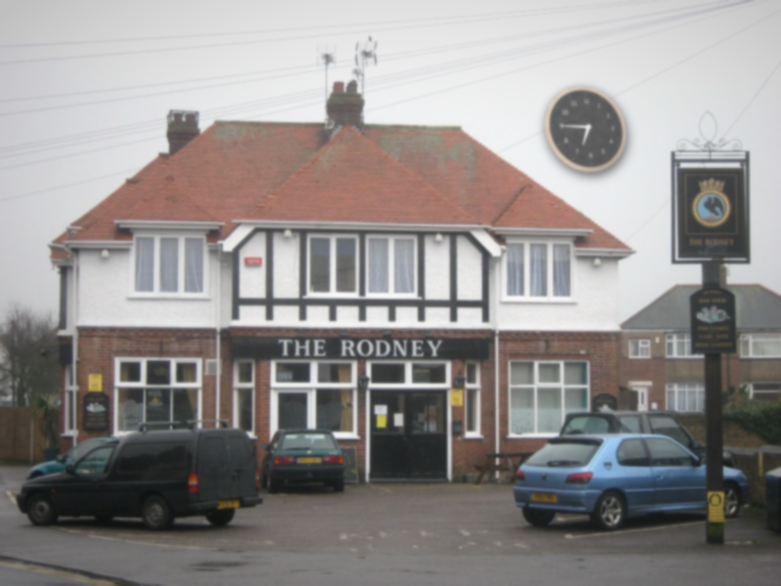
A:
6 h 45 min
